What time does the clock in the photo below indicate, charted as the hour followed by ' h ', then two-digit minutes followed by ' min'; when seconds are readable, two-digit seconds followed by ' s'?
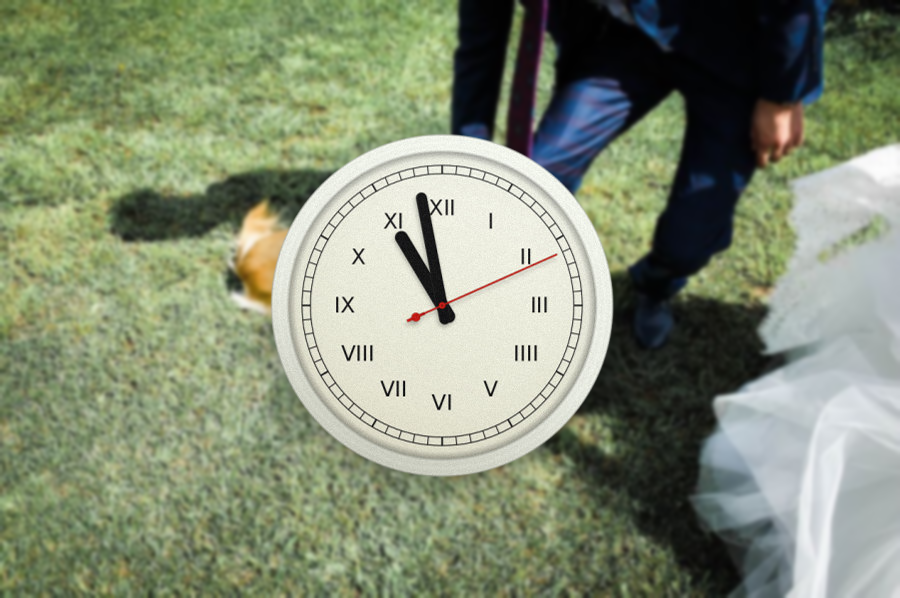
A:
10 h 58 min 11 s
